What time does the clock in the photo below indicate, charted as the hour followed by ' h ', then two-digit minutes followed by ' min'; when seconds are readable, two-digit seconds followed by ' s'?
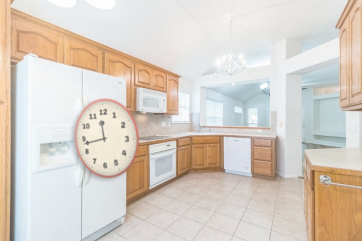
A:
11 h 43 min
